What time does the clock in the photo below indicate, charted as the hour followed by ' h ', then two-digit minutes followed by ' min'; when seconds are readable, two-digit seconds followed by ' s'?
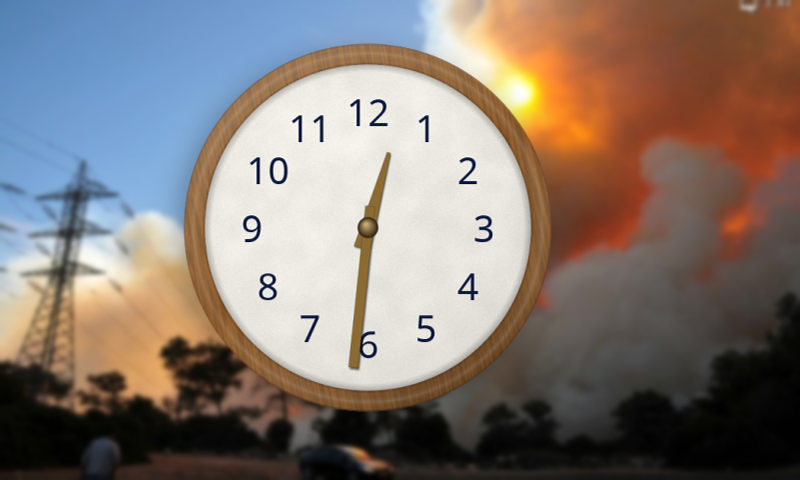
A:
12 h 31 min
